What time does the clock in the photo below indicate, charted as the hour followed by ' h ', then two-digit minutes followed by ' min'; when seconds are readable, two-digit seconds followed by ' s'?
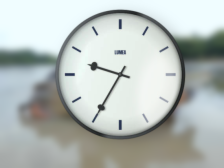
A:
9 h 35 min
